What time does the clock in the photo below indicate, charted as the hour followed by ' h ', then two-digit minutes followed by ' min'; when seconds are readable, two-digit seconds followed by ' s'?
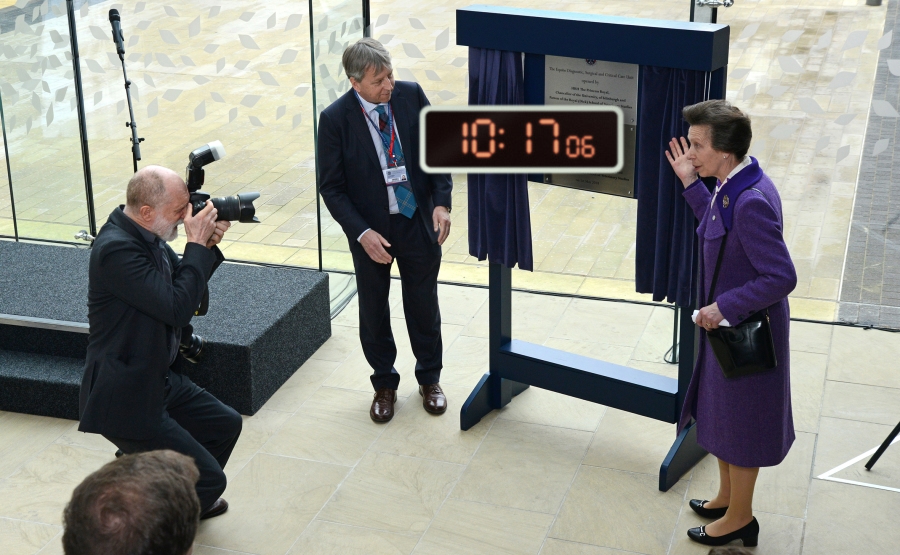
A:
10 h 17 min 06 s
